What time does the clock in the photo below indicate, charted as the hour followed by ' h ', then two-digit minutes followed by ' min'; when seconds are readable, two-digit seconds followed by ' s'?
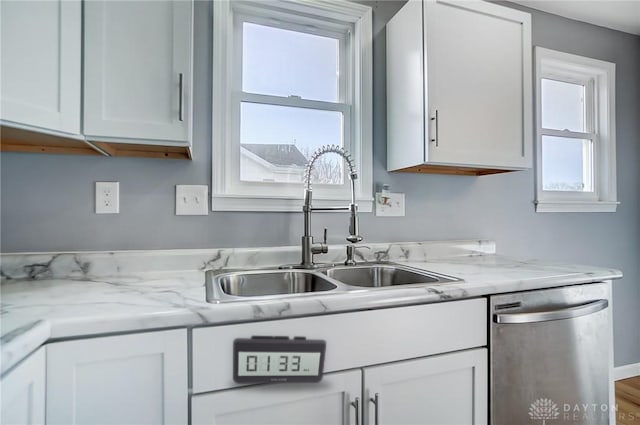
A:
1 h 33 min
